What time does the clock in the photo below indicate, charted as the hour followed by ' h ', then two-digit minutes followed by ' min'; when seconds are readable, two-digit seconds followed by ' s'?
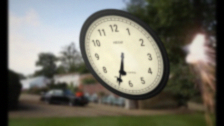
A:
6 h 34 min
